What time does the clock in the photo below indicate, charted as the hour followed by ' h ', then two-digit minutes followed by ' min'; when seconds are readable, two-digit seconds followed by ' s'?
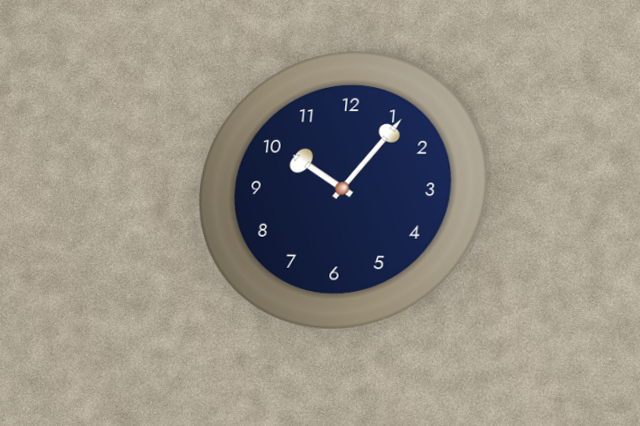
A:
10 h 06 min
